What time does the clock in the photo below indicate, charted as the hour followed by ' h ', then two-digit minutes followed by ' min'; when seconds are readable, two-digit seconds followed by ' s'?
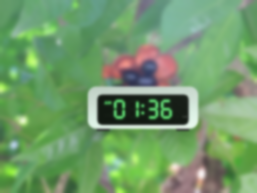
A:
1 h 36 min
